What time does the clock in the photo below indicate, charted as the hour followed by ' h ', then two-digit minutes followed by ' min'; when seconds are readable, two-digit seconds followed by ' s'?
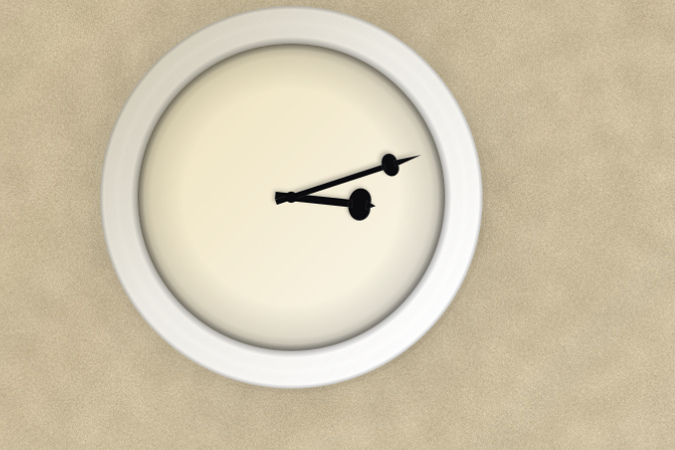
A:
3 h 12 min
